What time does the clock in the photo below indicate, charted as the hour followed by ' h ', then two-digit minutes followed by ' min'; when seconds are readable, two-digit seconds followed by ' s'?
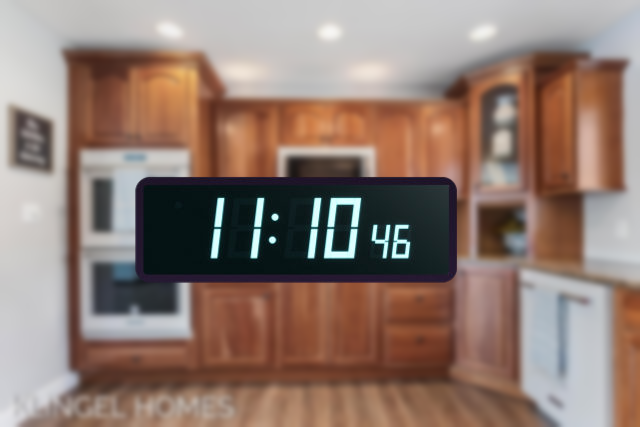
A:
11 h 10 min 46 s
